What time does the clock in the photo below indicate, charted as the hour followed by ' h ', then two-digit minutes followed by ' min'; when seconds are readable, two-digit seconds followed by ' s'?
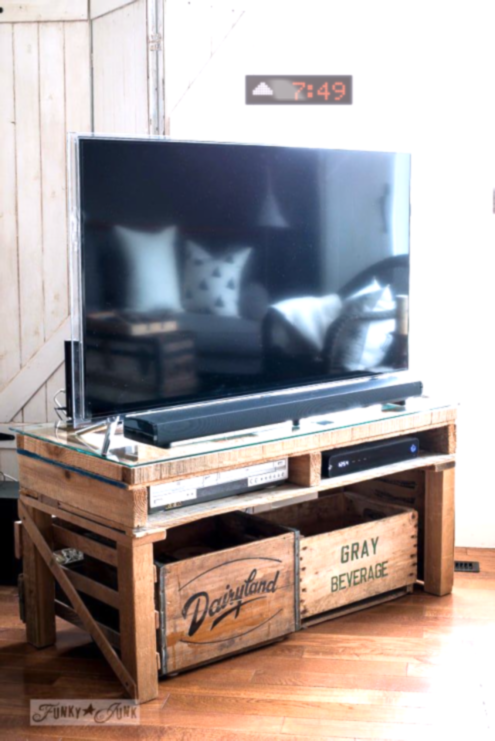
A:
7 h 49 min
